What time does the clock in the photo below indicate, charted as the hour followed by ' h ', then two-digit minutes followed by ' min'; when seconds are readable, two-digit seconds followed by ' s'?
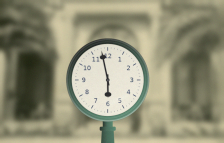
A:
5 h 58 min
